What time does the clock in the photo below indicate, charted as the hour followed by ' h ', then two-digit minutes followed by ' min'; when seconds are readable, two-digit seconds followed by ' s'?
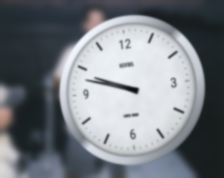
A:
9 h 48 min
